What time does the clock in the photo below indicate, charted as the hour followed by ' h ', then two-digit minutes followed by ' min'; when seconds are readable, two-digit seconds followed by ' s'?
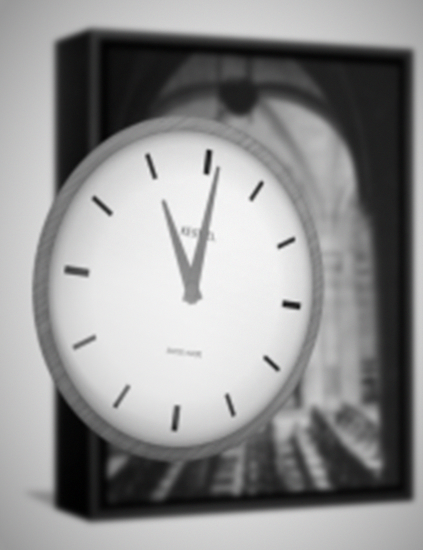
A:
11 h 01 min
